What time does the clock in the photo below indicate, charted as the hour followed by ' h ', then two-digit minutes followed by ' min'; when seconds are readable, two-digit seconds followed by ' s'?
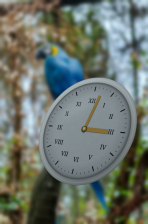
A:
3 h 02 min
